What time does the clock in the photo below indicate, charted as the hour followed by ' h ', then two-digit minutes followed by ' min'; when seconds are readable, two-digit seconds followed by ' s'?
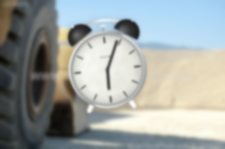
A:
6 h 04 min
